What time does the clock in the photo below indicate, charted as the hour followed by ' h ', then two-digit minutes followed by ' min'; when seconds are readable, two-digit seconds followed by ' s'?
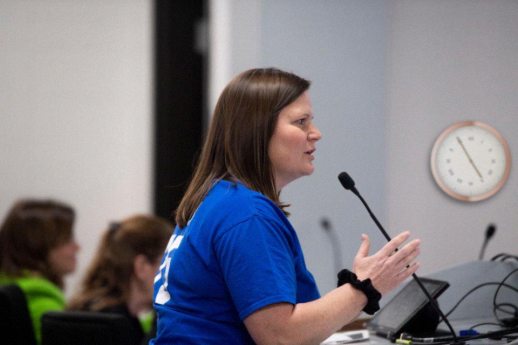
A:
4 h 55 min
